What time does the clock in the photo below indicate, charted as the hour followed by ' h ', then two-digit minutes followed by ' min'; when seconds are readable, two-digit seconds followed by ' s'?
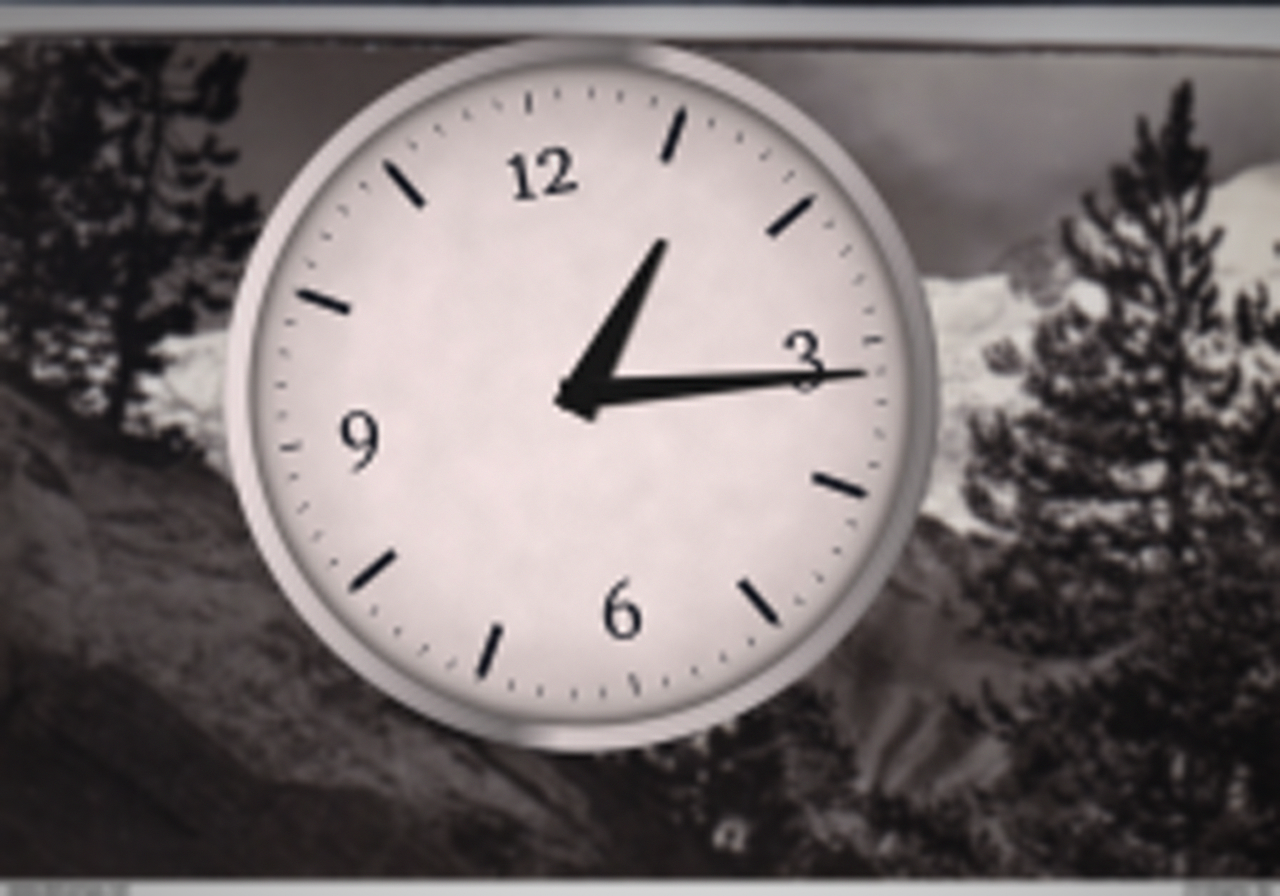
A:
1 h 16 min
